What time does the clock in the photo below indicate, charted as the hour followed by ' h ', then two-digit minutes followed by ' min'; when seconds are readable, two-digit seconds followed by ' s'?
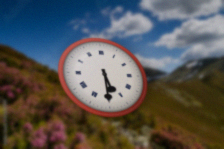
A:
5 h 30 min
